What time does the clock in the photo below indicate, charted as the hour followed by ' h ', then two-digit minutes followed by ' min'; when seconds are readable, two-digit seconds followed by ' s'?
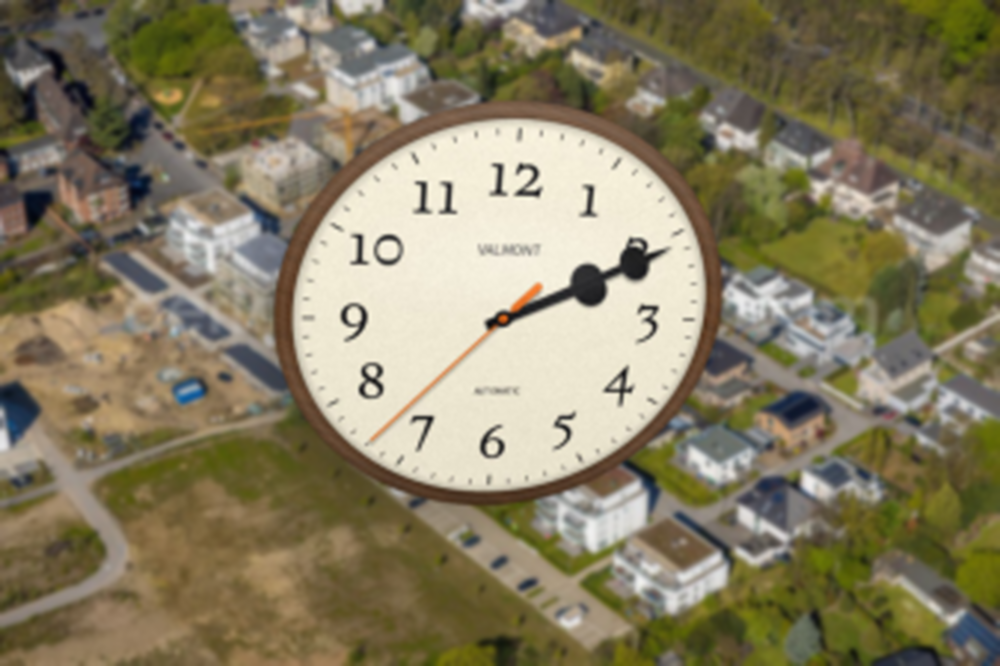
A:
2 h 10 min 37 s
